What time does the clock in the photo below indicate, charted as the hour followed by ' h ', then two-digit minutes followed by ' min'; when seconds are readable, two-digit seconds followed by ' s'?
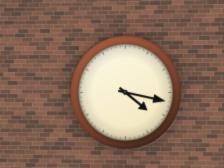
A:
4 h 17 min
